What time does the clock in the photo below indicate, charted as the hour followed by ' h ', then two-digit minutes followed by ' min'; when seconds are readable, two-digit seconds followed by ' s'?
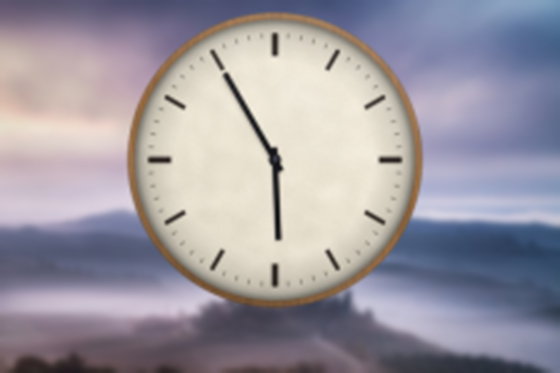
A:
5 h 55 min
